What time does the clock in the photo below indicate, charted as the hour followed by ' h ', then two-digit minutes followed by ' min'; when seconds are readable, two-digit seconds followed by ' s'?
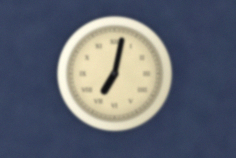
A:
7 h 02 min
